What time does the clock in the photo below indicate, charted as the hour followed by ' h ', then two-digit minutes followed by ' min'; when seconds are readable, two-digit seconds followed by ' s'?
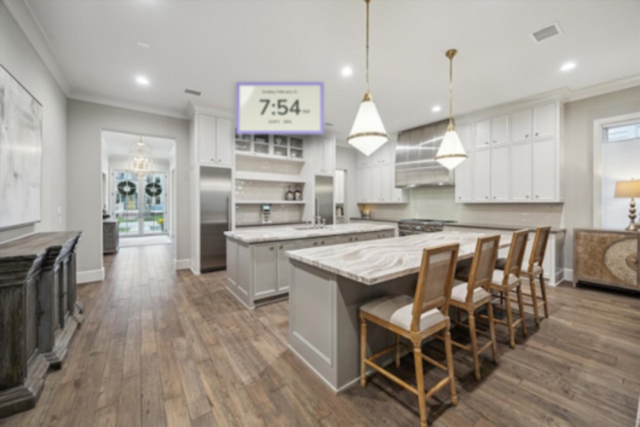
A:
7 h 54 min
